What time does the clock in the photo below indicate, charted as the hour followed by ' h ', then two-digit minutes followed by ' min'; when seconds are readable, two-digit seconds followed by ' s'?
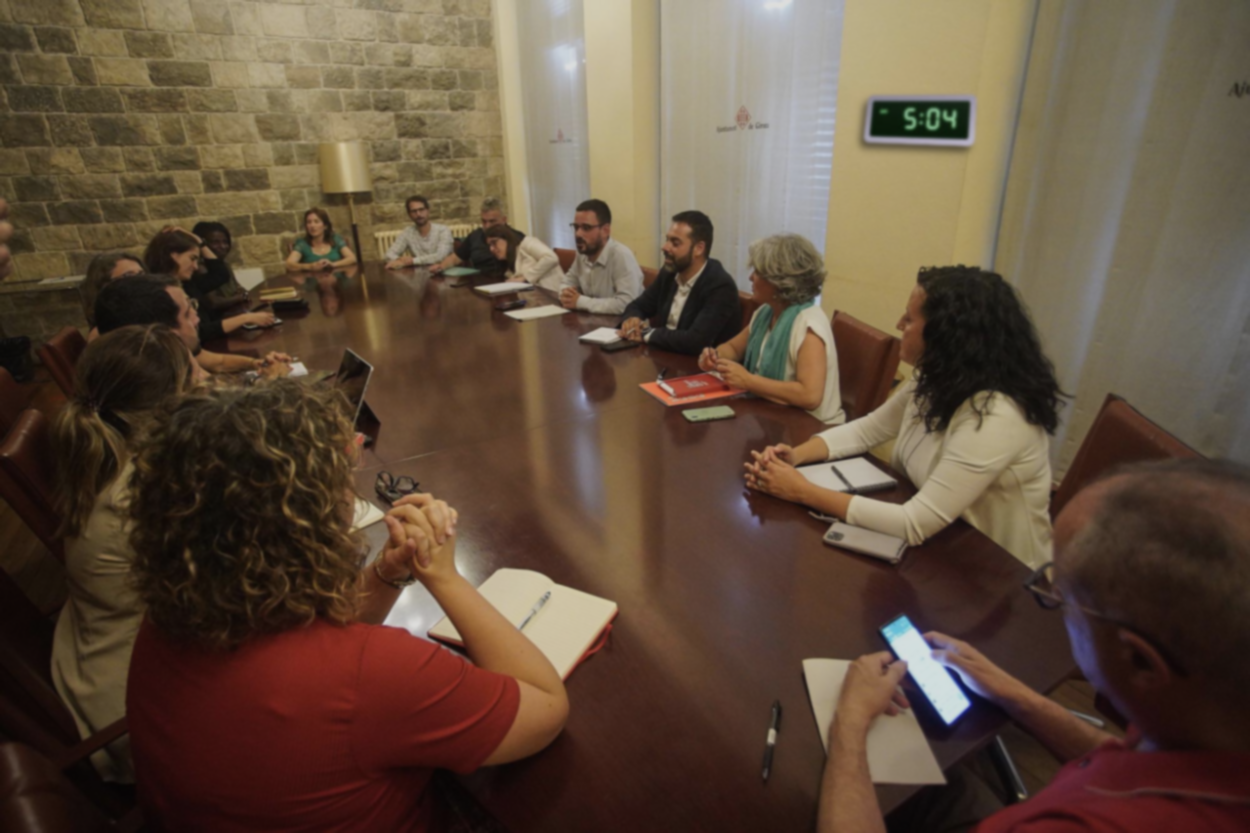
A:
5 h 04 min
